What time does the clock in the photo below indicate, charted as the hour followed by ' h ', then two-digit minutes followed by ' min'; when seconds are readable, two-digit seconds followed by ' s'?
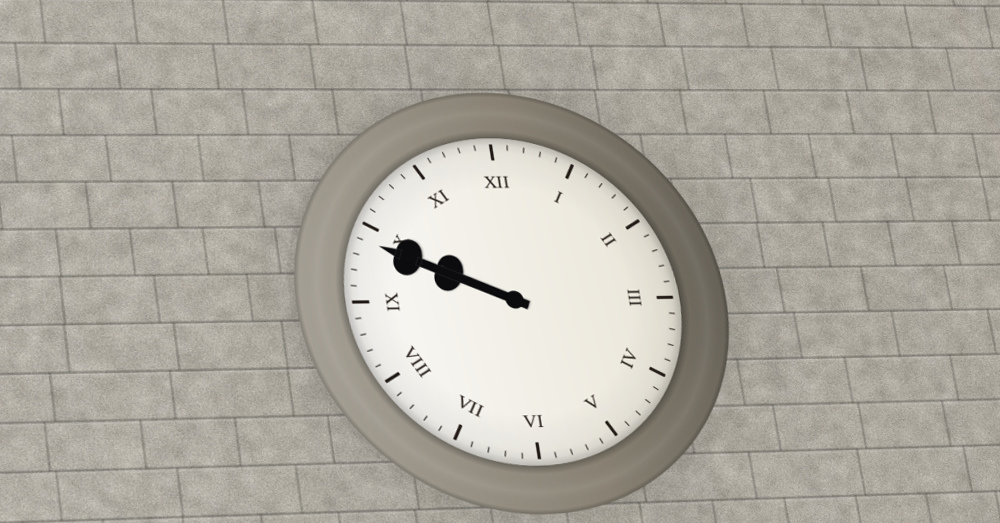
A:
9 h 49 min
